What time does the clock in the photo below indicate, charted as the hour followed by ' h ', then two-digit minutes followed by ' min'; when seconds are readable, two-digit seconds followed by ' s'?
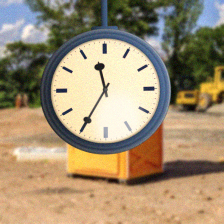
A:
11 h 35 min
